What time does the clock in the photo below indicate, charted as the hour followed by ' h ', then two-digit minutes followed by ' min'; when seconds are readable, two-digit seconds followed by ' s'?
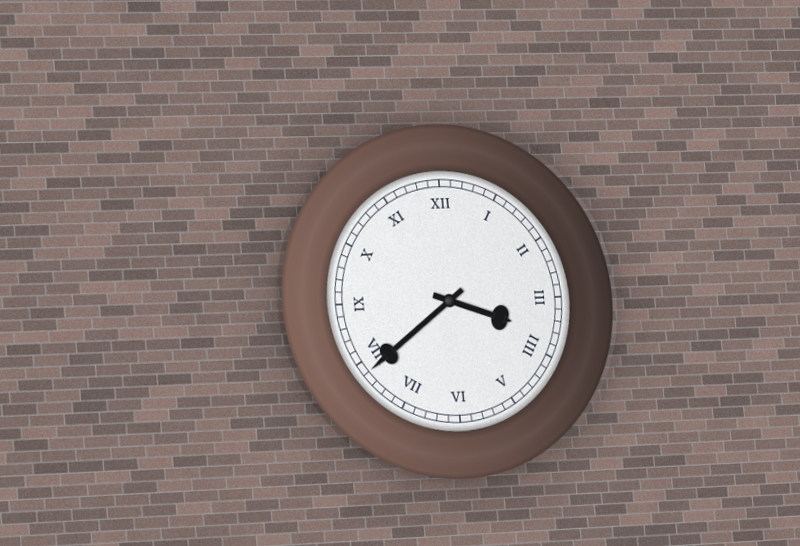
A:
3 h 39 min
